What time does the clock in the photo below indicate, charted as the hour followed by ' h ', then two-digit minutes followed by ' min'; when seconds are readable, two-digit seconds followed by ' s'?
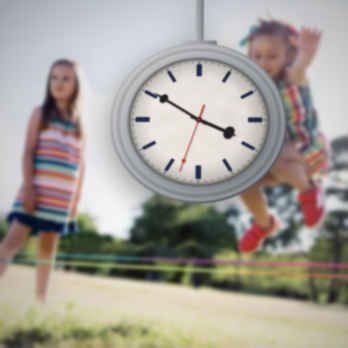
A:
3 h 50 min 33 s
